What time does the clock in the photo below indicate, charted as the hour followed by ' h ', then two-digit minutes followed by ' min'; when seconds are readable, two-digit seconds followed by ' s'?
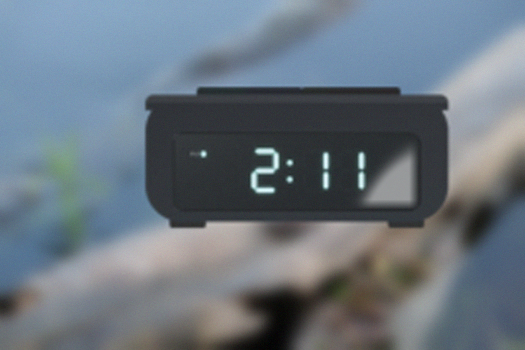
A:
2 h 11 min
